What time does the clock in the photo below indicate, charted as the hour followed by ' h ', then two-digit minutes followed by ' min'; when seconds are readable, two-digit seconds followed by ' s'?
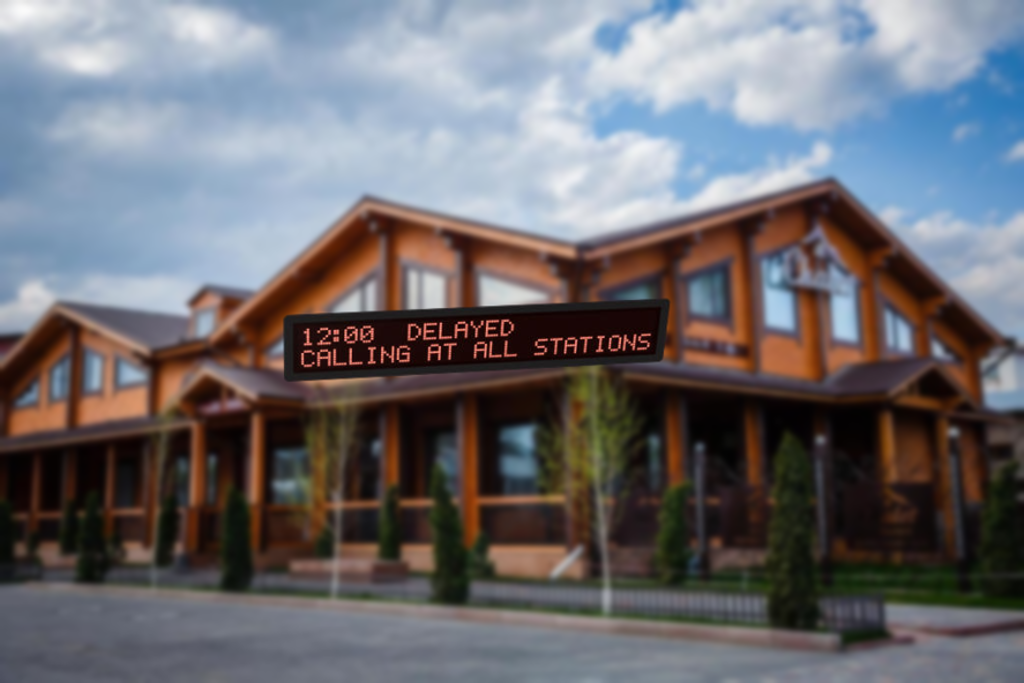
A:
12 h 00 min
